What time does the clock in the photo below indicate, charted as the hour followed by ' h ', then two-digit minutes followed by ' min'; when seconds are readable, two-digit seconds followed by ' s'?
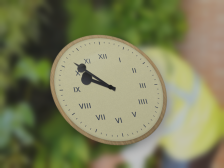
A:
9 h 52 min
